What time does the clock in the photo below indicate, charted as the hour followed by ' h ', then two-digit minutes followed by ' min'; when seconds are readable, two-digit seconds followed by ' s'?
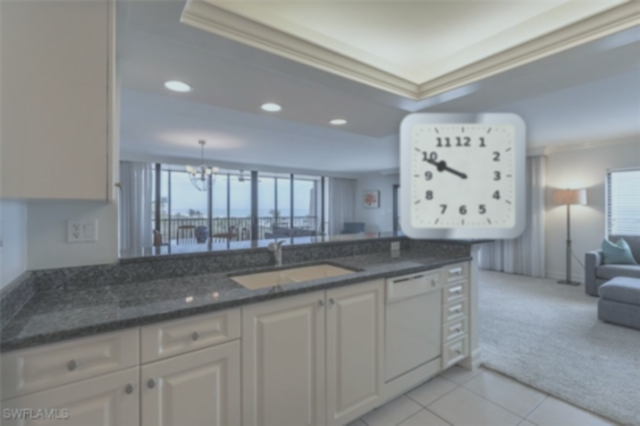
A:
9 h 49 min
